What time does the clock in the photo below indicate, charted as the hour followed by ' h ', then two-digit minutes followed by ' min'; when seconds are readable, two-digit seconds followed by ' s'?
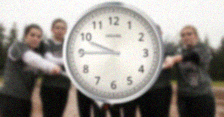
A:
9 h 45 min
